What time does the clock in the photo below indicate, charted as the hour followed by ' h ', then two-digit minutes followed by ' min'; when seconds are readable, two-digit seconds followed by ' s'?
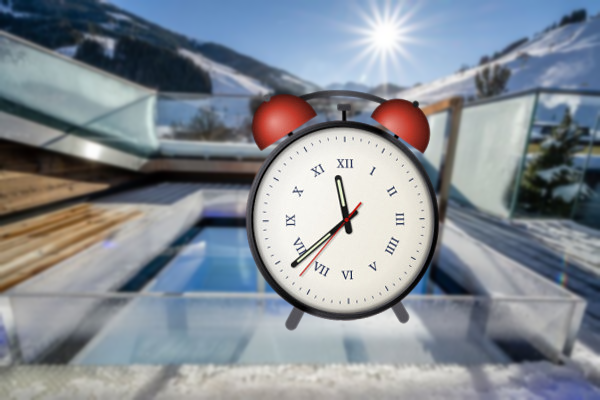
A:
11 h 38 min 37 s
